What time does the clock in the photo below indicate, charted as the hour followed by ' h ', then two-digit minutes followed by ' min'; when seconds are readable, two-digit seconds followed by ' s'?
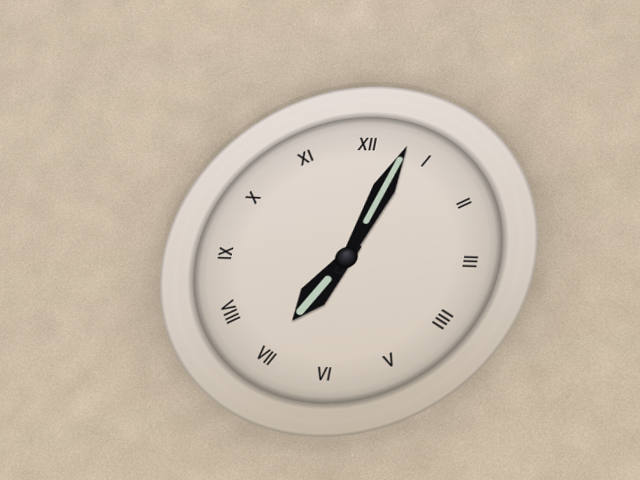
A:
7 h 03 min
